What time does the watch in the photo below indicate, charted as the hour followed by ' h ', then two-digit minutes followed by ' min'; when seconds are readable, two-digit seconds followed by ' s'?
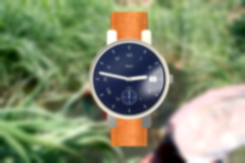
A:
2 h 47 min
